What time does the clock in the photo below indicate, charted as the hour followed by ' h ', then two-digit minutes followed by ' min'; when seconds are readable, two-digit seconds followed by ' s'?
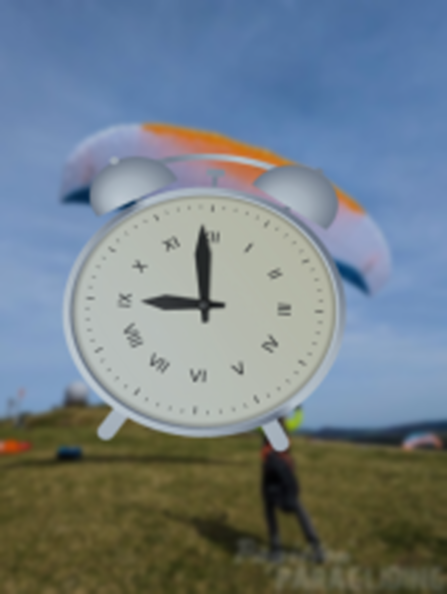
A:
8 h 59 min
